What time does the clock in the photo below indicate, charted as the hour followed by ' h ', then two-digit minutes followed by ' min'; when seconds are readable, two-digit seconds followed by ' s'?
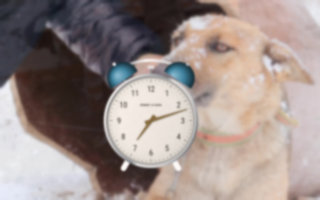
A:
7 h 12 min
